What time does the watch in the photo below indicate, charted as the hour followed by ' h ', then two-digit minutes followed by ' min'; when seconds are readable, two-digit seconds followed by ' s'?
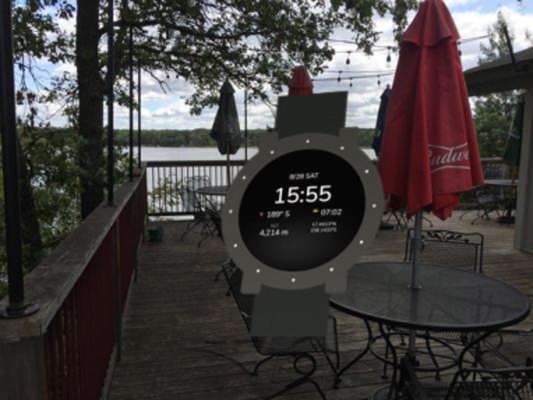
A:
15 h 55 min
